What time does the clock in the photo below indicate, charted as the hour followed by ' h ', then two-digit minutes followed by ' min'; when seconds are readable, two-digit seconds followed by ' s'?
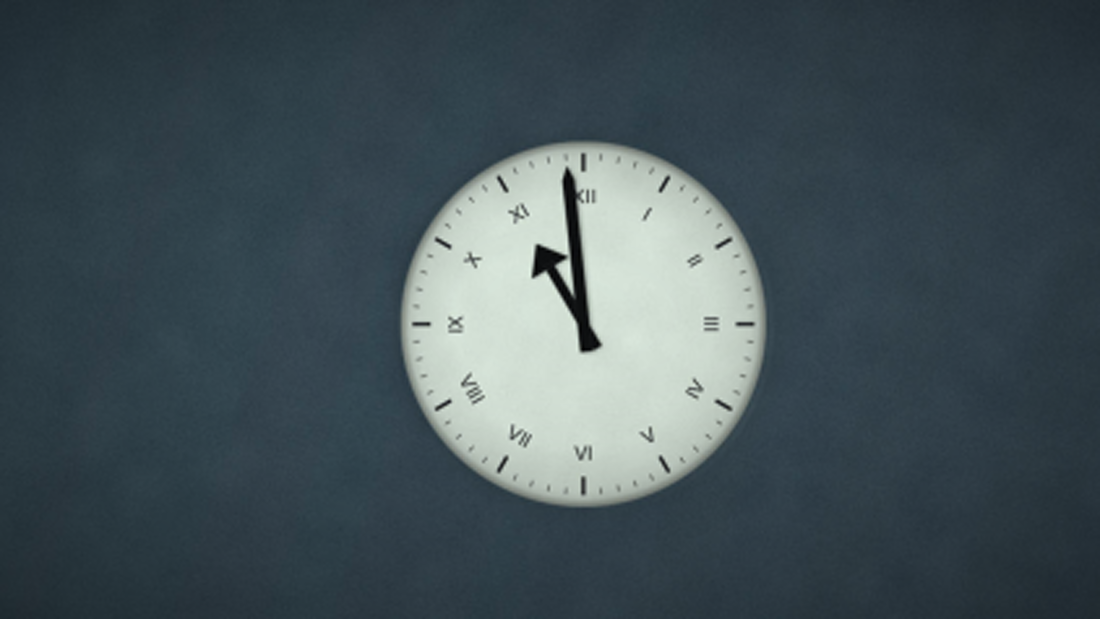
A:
10 h 59 min
